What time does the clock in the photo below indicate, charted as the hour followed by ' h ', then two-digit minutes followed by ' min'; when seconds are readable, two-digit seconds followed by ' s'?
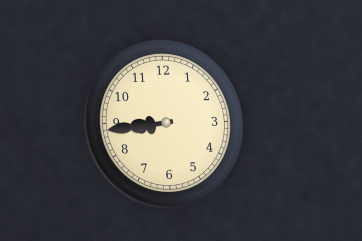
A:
8 h 44 min
